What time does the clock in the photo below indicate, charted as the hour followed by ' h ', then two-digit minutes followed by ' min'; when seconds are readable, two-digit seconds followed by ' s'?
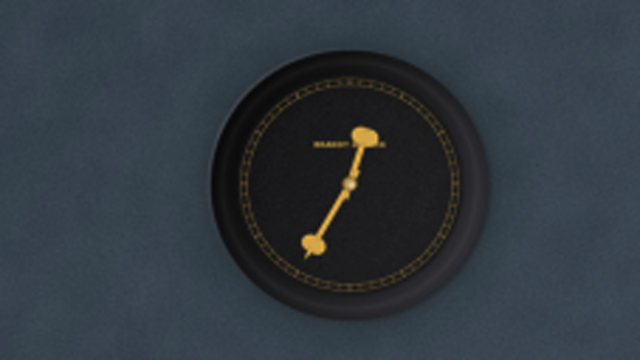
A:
12 h 35 min
